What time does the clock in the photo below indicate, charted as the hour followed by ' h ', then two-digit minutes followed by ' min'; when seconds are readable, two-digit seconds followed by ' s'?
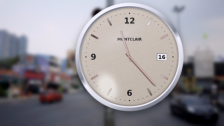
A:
11 h 23 min
